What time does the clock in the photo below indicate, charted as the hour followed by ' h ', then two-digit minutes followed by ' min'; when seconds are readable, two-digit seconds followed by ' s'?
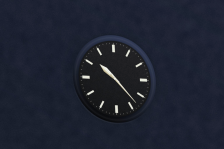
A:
10 h 23 min
